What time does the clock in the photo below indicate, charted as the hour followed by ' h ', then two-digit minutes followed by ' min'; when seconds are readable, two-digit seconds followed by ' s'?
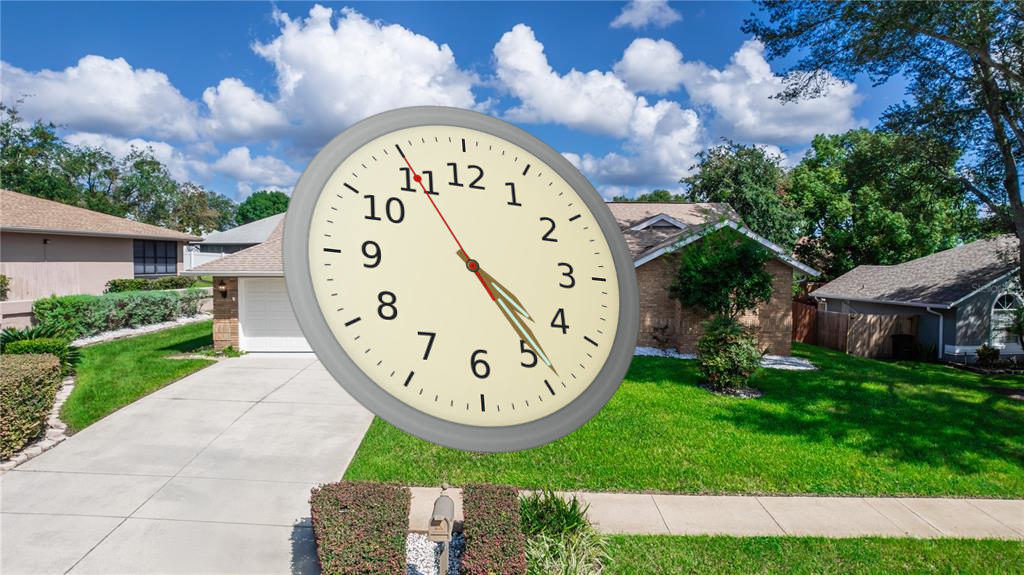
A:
4 h 23 min 55 s
